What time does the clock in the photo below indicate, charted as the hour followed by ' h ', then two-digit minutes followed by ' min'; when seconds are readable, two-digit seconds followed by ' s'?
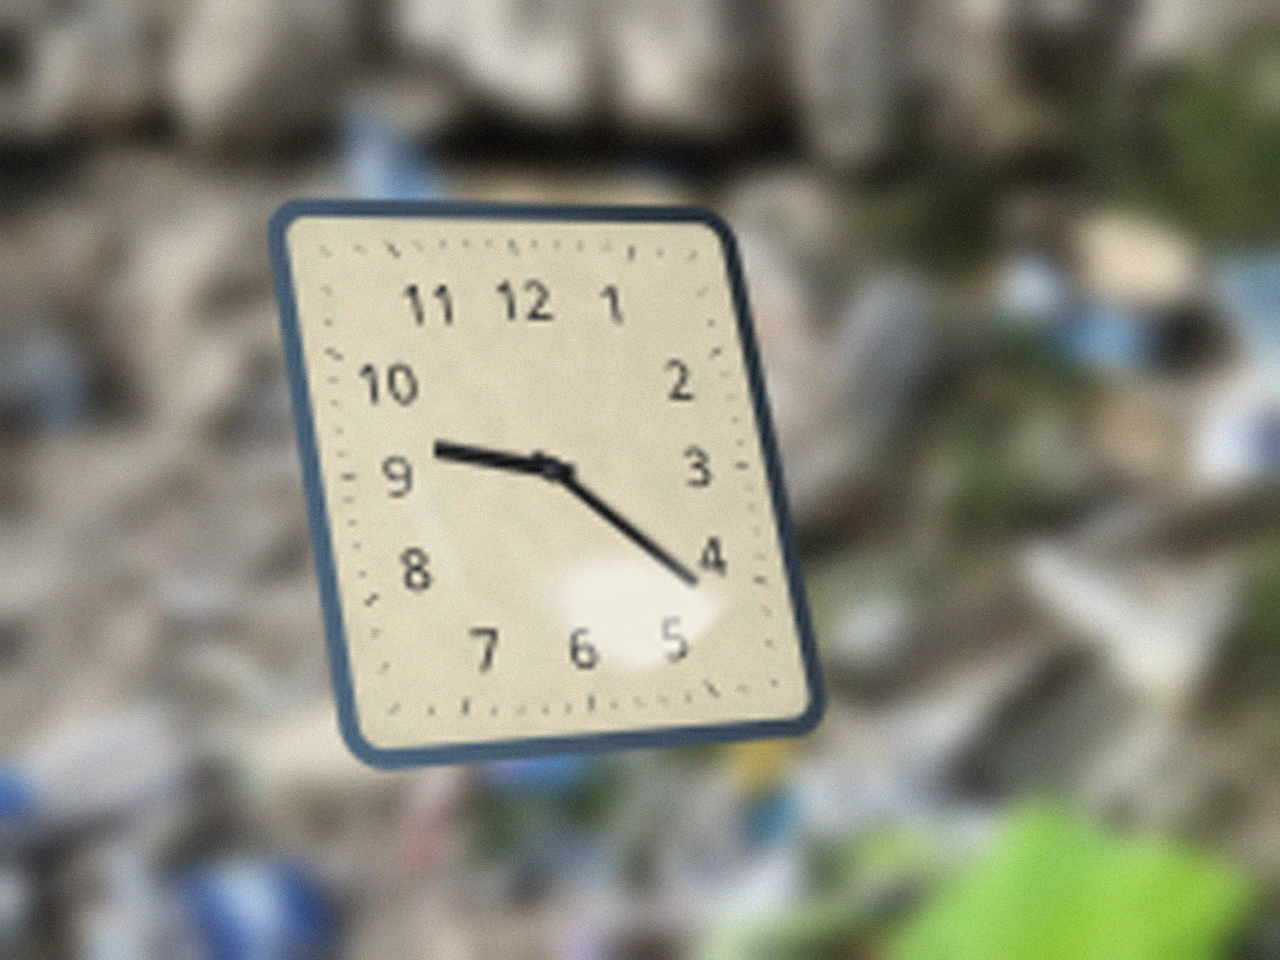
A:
9 h 22 min
